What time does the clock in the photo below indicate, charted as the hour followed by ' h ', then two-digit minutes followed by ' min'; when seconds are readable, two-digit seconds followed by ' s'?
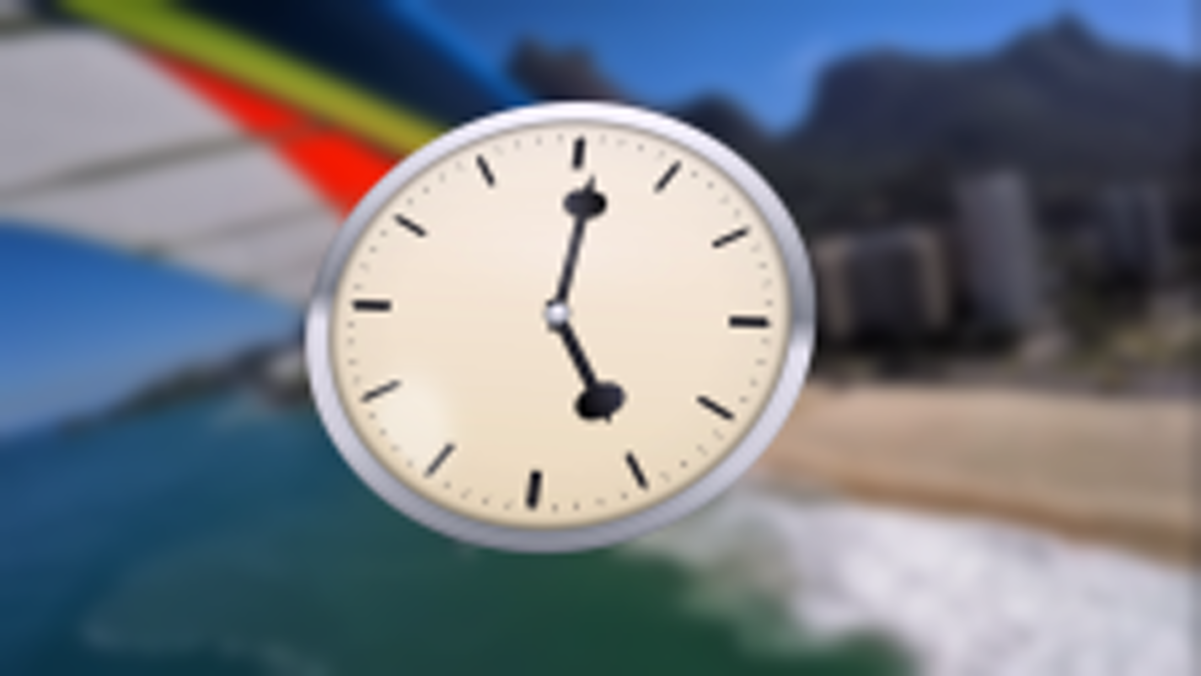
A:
5 h 01 min
